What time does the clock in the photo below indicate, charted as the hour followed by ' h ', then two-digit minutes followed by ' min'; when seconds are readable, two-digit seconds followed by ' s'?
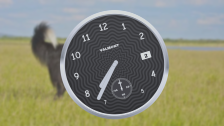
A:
7 h 37 min
